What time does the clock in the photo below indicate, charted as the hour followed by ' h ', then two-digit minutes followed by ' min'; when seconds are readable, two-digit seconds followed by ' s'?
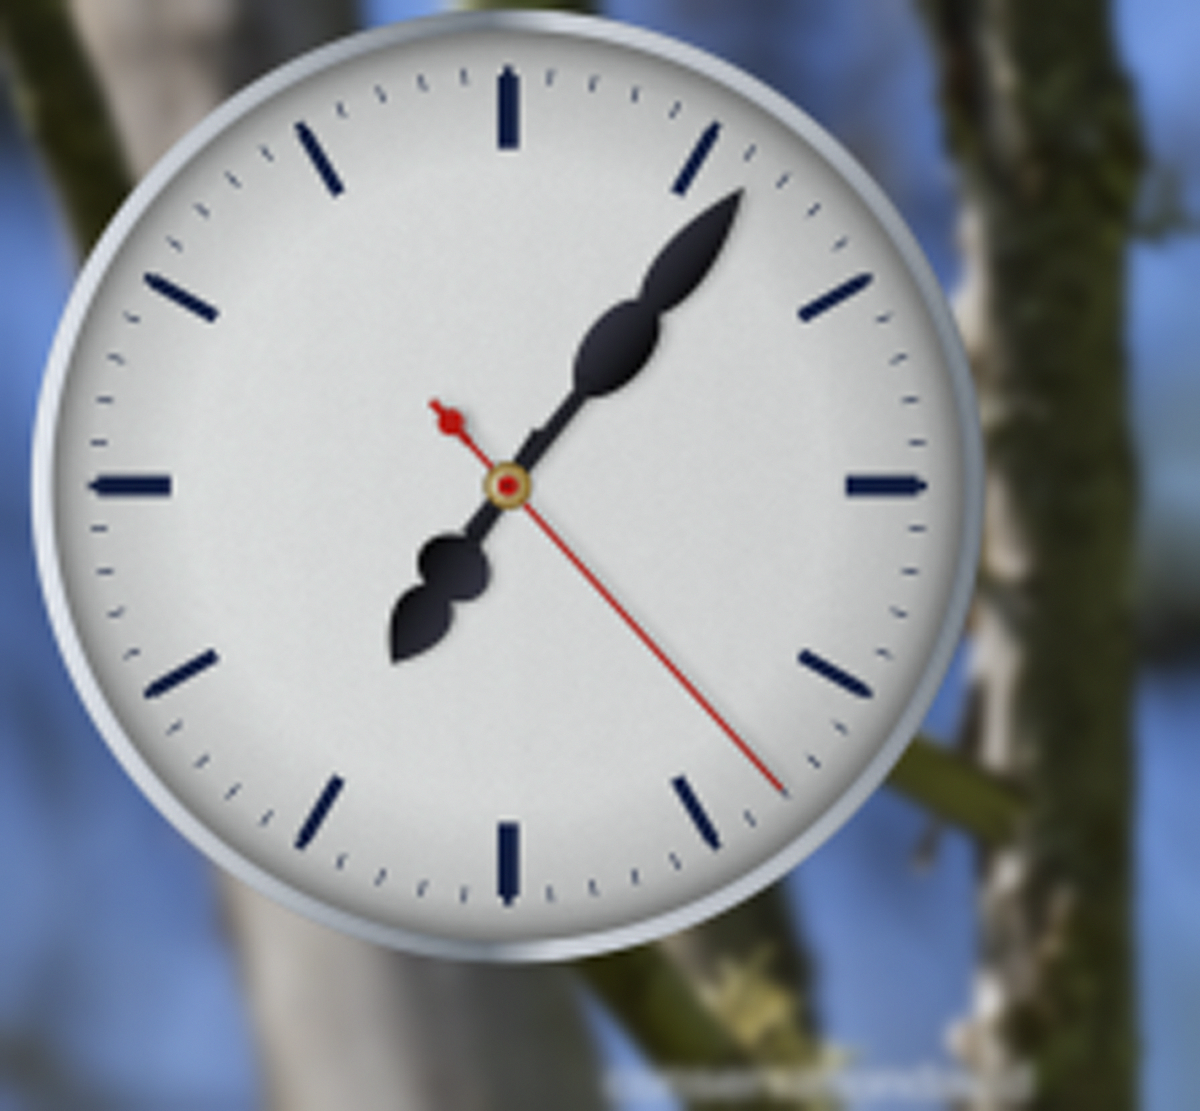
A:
7 h 06 min 23 s
